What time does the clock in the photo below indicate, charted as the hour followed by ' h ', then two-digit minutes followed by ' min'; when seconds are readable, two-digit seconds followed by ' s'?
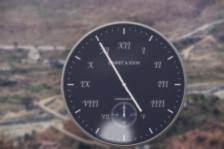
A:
4 h 55 min
